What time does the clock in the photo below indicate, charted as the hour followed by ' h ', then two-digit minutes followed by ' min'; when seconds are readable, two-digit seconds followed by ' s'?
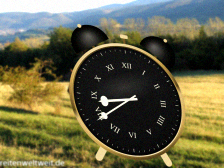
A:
8 h 39 min
